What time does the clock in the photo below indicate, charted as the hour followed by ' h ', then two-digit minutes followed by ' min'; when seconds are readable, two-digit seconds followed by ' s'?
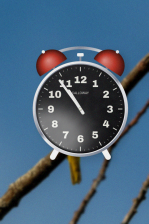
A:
10 h 54 min
